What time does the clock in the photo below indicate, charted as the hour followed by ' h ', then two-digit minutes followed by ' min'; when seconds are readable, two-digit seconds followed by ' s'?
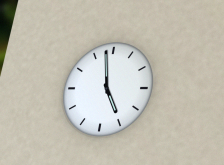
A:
4 h 58 min
